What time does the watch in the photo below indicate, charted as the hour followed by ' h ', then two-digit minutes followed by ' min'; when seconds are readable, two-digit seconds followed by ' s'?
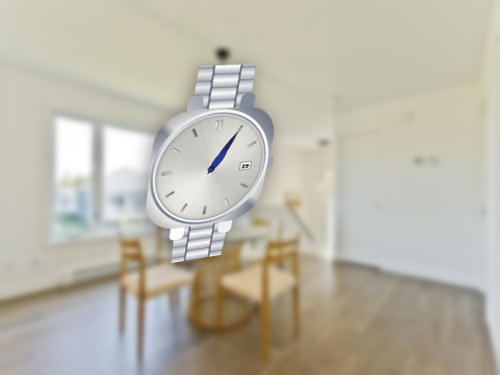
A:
1 h 05 min
